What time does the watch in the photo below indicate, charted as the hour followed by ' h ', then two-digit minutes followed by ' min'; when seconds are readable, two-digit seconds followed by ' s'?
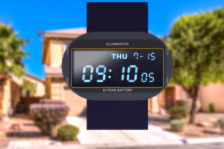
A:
9 h 10 min 05 s
